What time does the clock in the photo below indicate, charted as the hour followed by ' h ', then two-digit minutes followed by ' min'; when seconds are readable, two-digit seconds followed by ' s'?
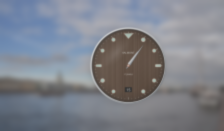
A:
1 h 06 min
